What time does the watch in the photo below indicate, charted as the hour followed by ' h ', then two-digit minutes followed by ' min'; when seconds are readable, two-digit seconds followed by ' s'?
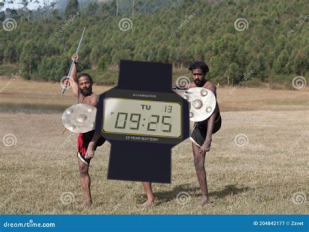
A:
9 h 25 min
